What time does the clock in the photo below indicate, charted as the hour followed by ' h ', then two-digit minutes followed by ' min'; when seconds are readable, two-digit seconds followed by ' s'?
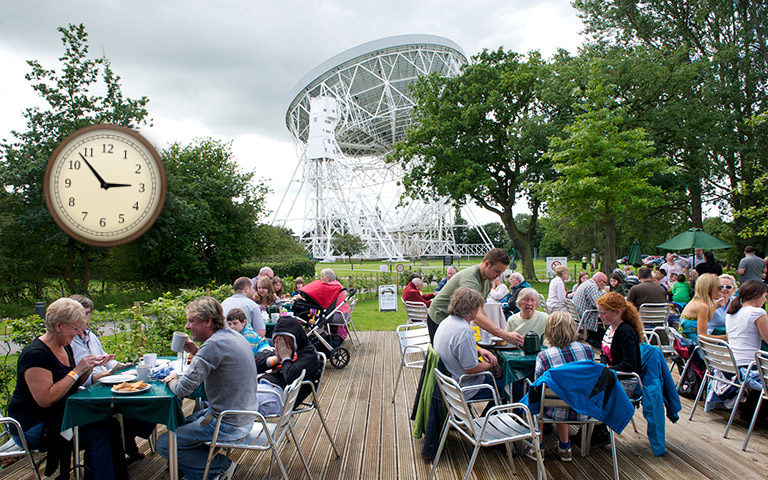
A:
2 h 53 min
